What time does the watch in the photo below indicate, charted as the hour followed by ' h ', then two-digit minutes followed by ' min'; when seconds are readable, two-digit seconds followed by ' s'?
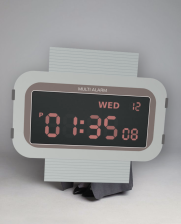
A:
1 h 35 min 08 s
